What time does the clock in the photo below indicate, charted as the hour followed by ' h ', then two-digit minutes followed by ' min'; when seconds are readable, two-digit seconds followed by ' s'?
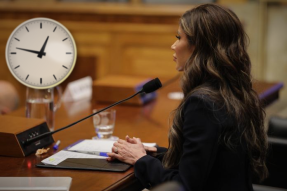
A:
12 h 47 min
